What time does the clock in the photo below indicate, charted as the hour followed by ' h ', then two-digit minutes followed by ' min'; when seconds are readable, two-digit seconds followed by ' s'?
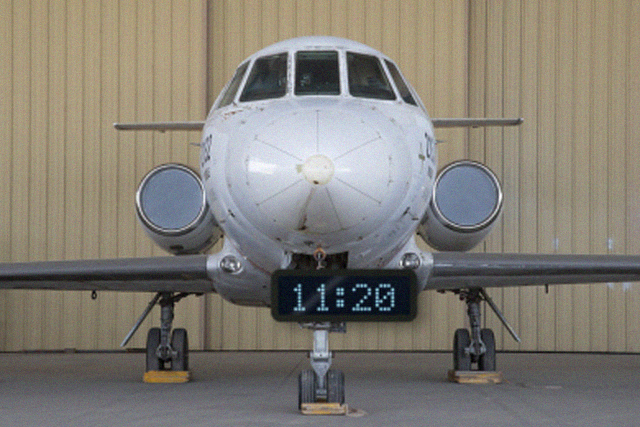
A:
11 h 20 min
